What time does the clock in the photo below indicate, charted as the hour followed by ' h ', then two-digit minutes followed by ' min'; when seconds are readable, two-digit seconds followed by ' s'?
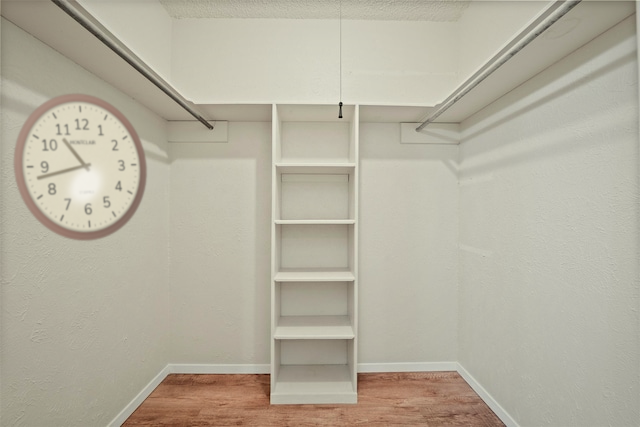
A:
10 h 43 min
